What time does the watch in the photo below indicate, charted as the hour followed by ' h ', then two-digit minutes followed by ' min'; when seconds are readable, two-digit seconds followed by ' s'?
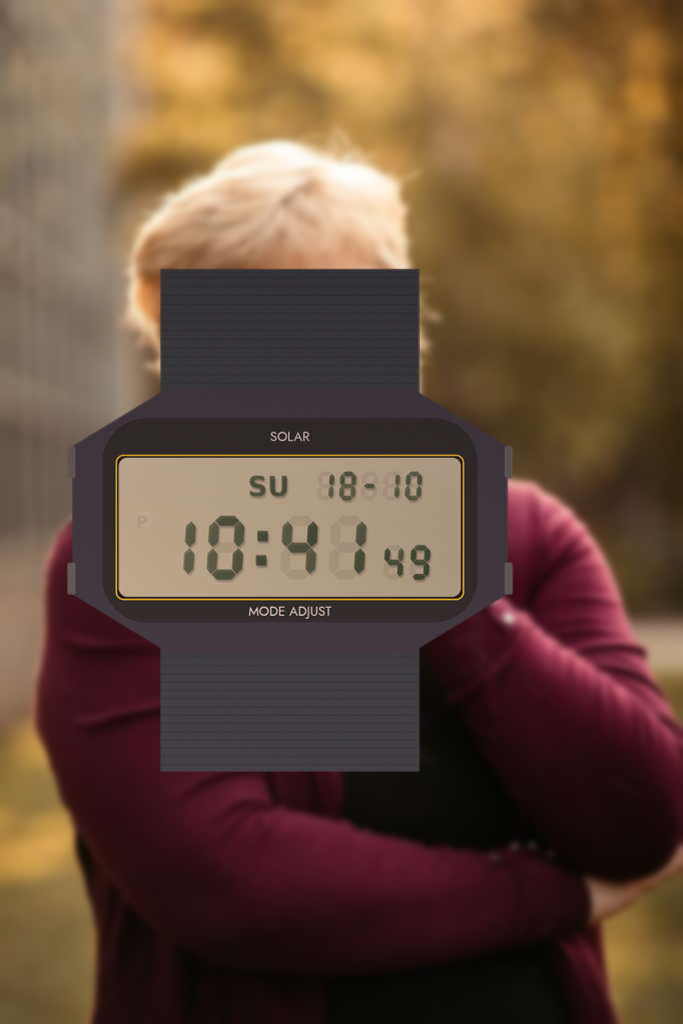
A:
10 h 41 min 49 s
